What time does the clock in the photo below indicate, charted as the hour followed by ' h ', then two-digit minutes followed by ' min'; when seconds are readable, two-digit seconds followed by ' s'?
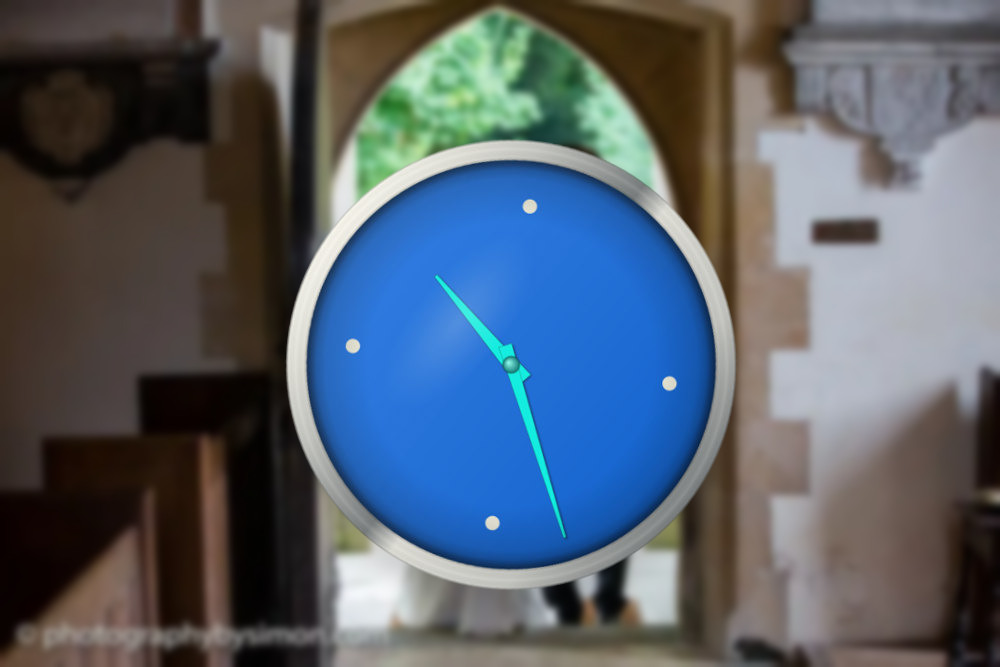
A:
10 h 26 min
